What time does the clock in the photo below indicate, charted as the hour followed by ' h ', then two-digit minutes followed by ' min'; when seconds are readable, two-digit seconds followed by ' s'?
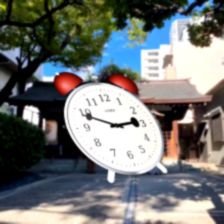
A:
2 h 49 min
